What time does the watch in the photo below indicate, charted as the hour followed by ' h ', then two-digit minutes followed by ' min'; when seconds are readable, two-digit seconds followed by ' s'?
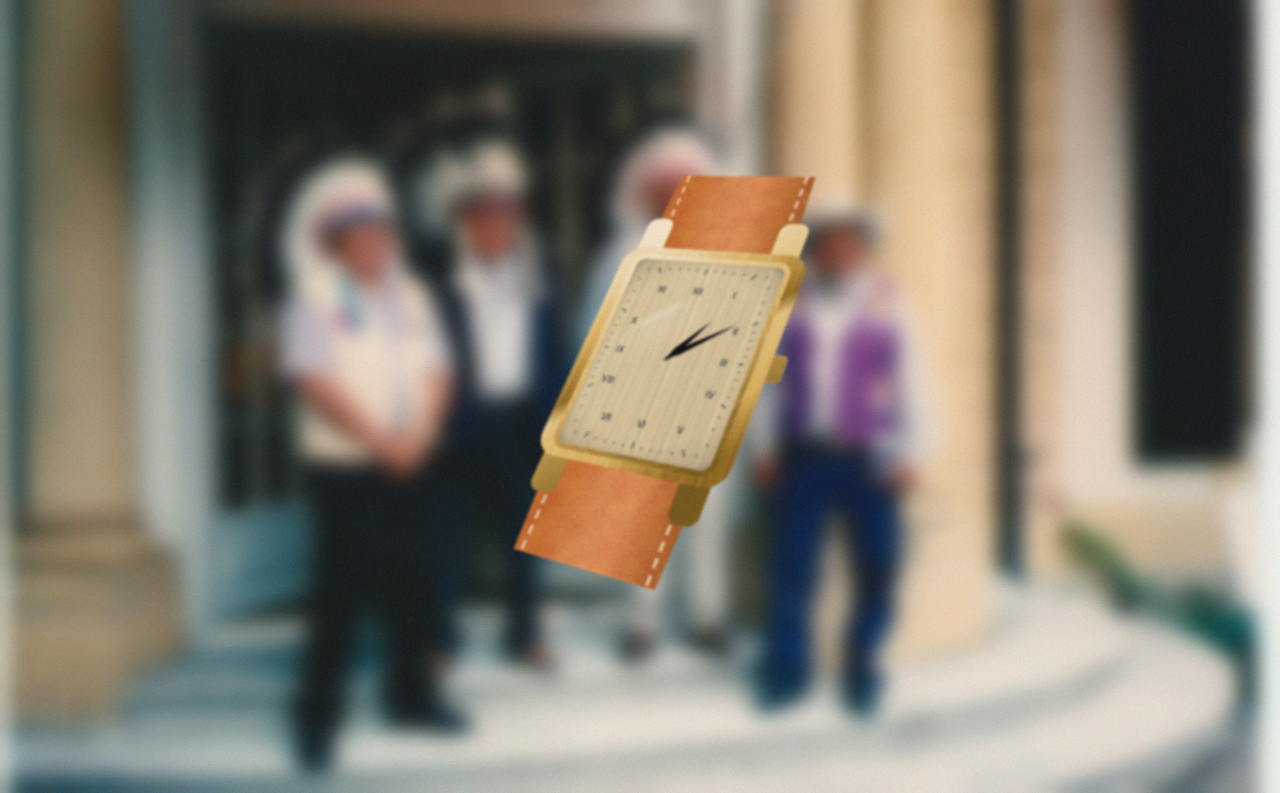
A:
1 h 09 min
